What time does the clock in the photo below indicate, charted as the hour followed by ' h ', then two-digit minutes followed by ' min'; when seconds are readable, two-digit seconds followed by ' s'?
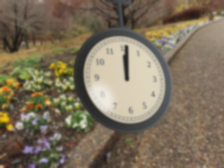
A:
12 h 01 min
